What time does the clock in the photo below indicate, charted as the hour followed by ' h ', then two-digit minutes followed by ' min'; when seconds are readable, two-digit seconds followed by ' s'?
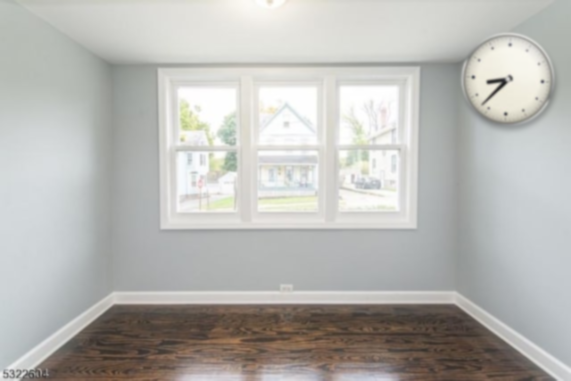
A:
8 h 37 min
